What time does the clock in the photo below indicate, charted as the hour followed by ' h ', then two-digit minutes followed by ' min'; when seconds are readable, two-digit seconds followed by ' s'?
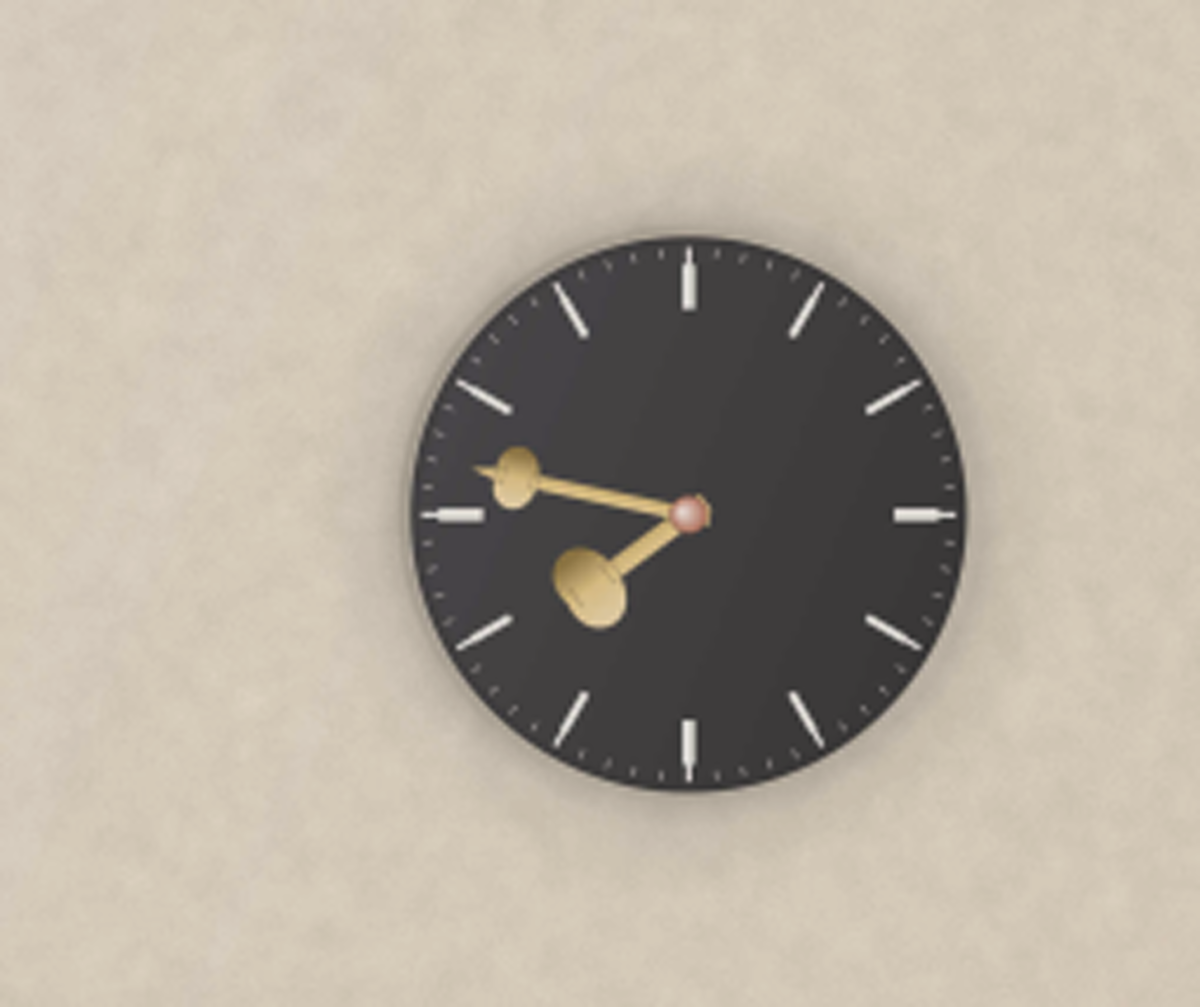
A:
7 h 47 min
